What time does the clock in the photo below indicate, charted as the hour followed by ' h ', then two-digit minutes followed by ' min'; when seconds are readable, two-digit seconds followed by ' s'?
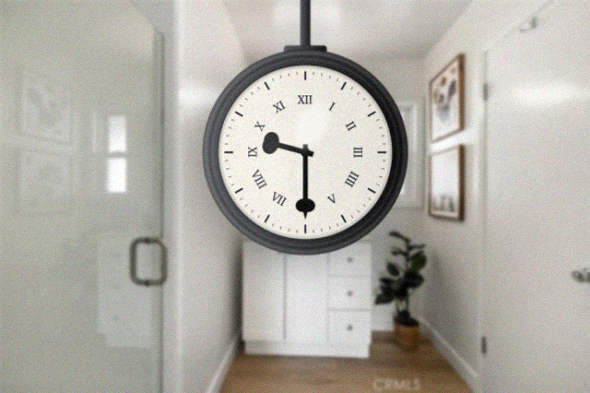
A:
9 h 30 min
